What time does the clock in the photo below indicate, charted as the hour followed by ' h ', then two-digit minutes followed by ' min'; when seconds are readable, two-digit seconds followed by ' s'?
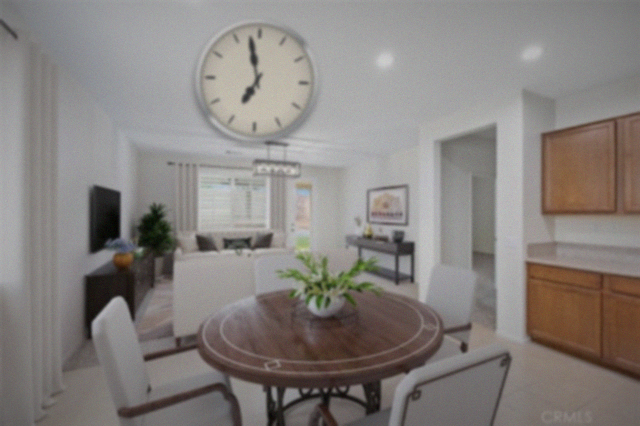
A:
6 h 58 min
